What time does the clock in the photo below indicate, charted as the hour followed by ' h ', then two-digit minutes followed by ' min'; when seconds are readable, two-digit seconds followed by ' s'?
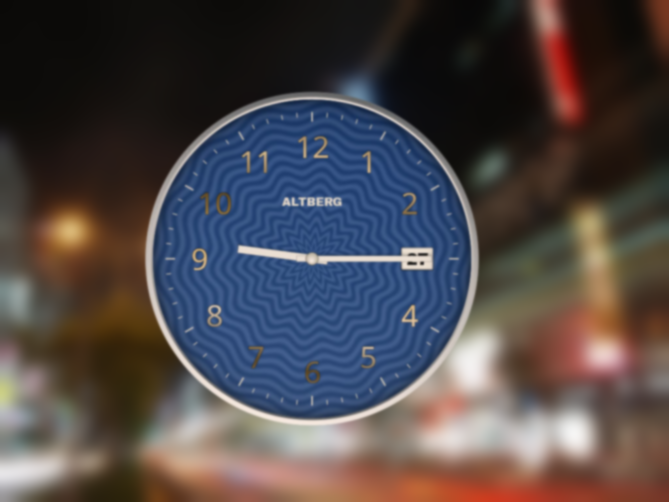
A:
9 h 15 min
